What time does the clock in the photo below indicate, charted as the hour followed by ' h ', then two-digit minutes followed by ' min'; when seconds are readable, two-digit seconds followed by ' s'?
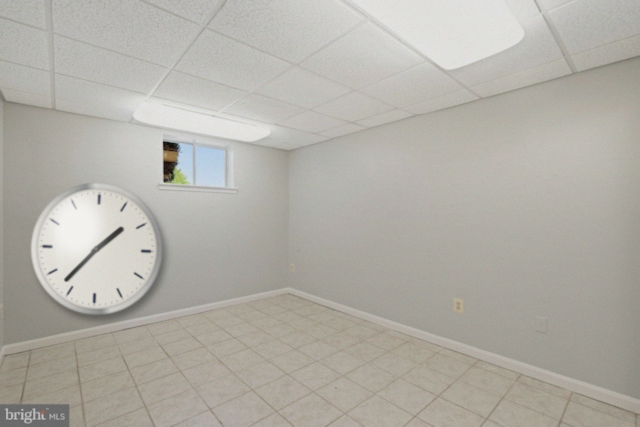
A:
1 h 37 min
